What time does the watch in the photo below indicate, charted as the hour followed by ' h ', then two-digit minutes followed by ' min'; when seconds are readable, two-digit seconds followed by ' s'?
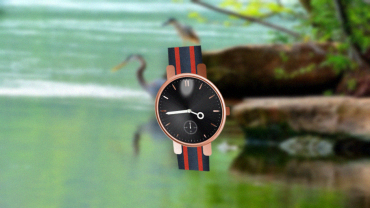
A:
3 h 44 min
